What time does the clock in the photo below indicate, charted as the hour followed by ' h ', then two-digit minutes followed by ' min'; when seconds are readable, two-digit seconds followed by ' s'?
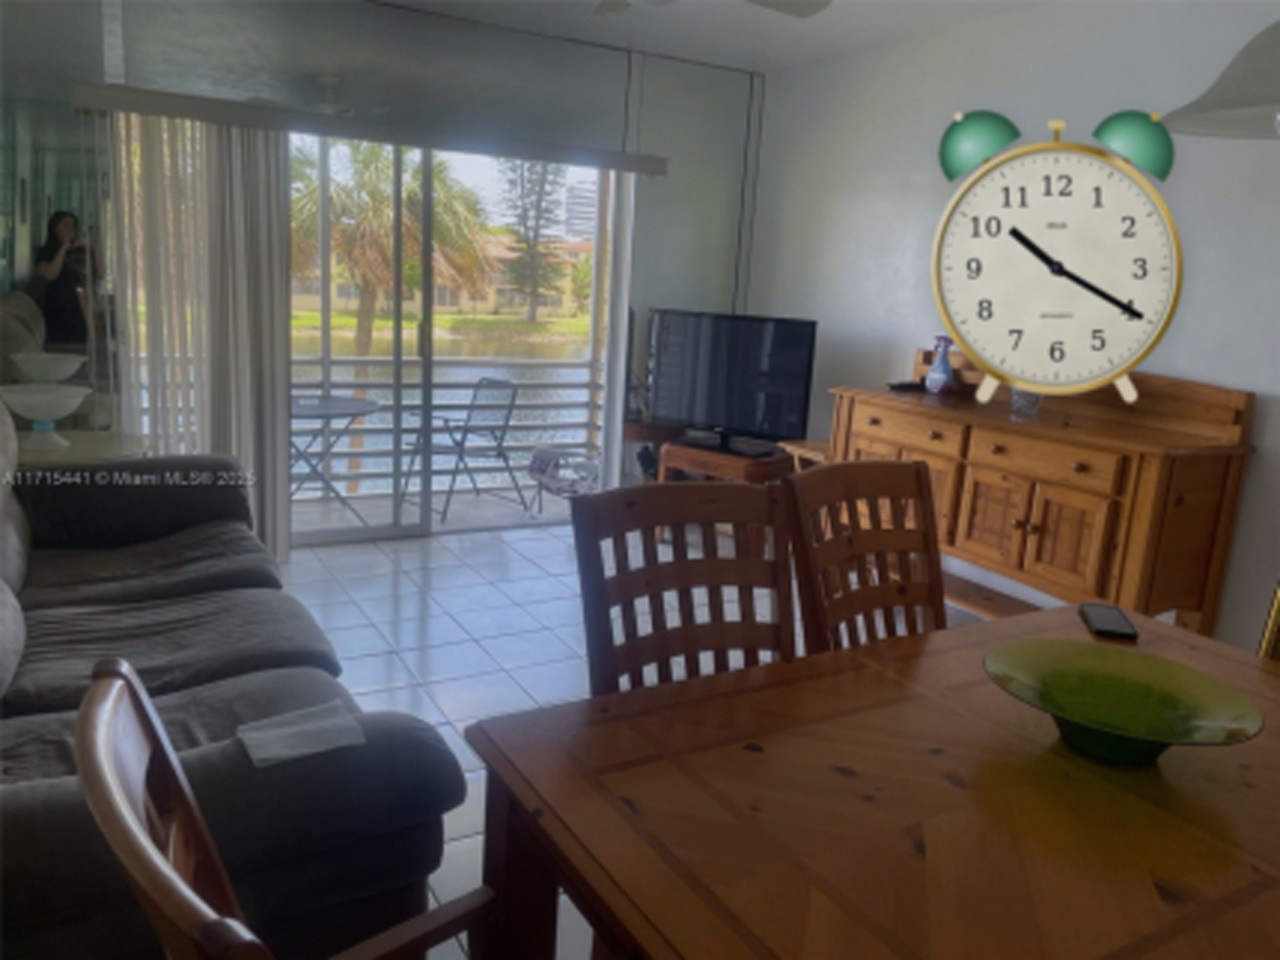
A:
10 h 20 min
